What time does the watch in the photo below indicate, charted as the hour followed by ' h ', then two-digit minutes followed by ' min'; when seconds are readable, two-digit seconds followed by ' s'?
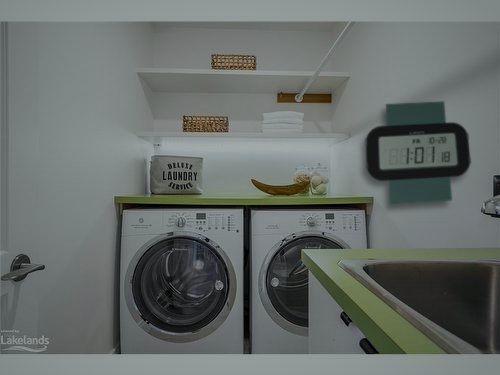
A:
1 h 01 min 18 s
